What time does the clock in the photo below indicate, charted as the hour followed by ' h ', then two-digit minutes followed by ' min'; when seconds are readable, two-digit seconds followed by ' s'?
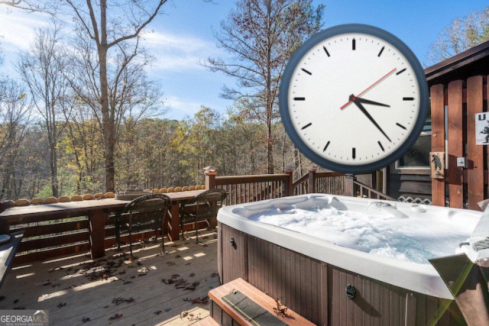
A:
3 h 23 min 09 s
